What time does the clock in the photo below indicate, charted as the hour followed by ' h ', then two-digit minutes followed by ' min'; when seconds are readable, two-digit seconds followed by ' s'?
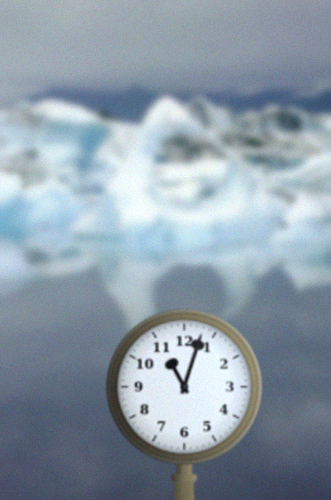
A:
11 h 03 min
